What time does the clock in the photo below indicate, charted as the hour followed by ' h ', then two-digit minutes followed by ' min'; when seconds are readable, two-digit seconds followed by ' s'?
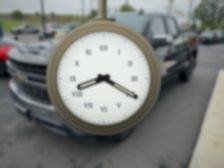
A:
8 h 20 min
